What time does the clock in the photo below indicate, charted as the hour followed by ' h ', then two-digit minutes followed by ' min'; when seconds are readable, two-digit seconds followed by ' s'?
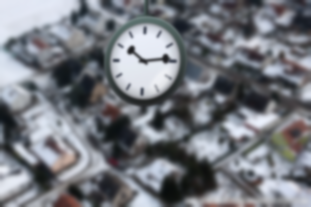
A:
10 h 14 min
